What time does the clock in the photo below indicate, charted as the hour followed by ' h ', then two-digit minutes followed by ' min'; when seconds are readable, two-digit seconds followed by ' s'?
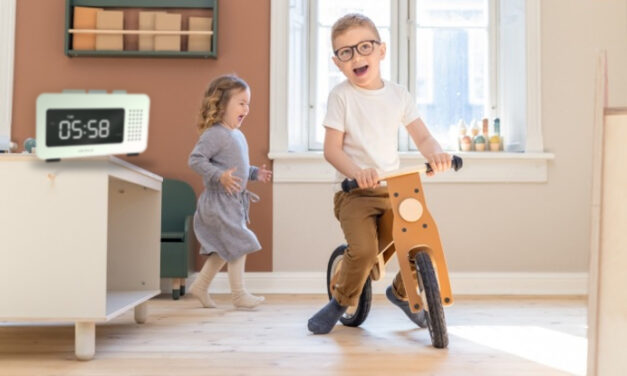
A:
5 h 58 min
